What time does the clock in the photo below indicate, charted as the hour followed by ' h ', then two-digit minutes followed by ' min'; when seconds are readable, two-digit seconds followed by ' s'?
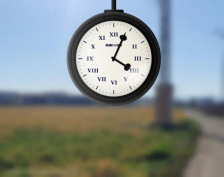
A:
4 h 04 min
